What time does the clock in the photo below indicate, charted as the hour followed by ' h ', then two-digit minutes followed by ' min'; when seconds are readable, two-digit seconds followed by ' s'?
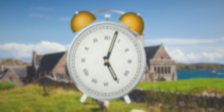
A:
5 h 03 min
